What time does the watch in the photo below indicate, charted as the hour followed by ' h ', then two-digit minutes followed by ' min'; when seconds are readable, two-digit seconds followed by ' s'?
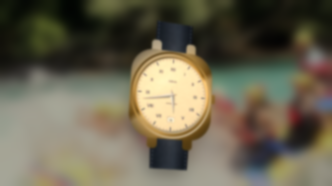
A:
5 h 43 min
